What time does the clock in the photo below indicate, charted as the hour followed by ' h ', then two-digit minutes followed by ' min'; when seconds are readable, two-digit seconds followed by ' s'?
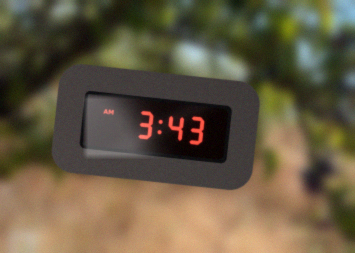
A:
3 h 43 min
